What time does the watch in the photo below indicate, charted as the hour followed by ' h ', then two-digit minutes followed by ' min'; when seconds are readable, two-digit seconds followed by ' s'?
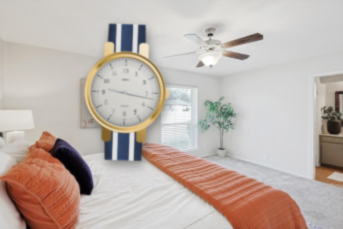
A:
9 h 17 min
